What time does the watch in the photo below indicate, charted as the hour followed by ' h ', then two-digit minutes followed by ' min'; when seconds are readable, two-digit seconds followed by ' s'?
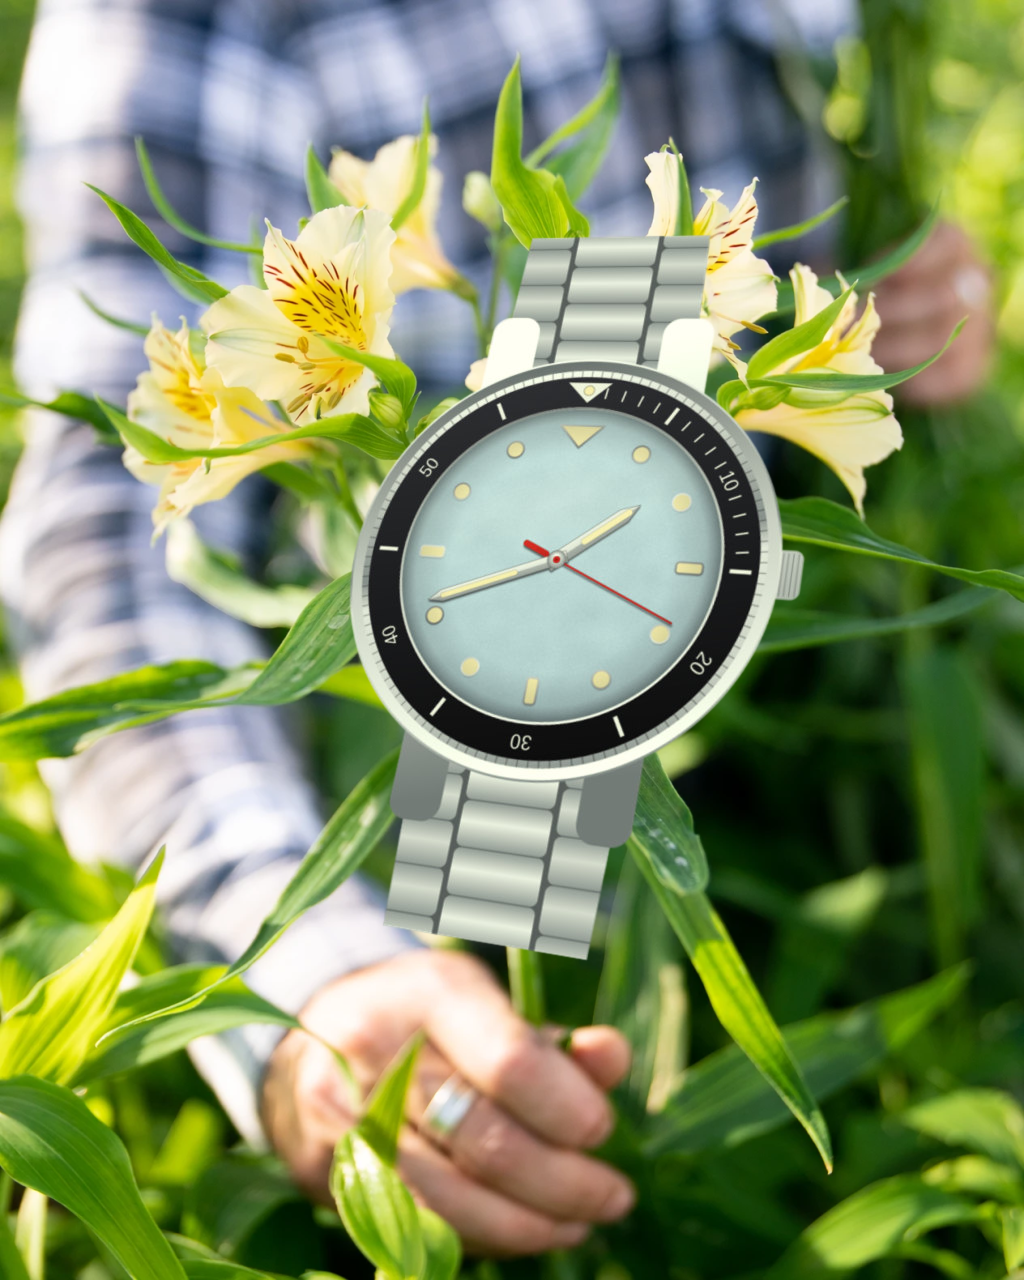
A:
1 h 41 min 19 s
